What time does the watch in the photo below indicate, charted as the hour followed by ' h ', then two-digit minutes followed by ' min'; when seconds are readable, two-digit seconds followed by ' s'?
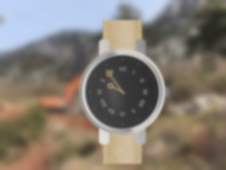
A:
9 h 54 min
